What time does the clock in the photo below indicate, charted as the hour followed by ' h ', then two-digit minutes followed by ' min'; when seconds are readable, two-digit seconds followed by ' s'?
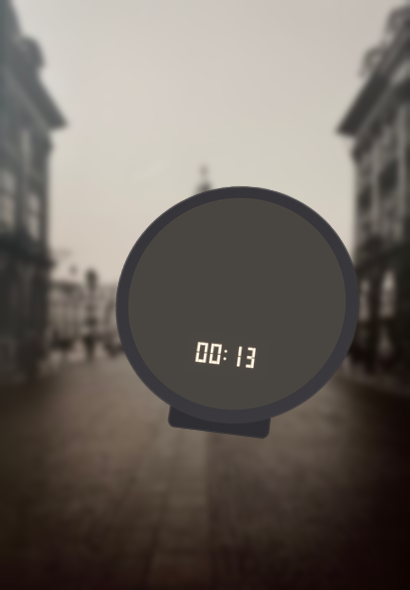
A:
0 h 13 min
